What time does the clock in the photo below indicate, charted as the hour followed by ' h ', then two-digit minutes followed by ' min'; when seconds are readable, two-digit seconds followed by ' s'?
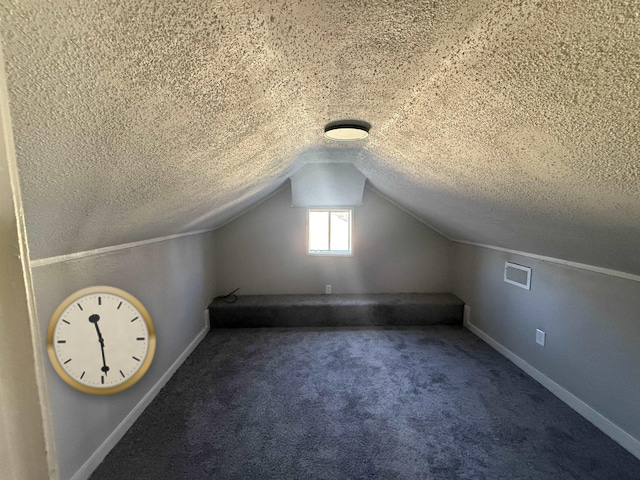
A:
11 h 29 min
